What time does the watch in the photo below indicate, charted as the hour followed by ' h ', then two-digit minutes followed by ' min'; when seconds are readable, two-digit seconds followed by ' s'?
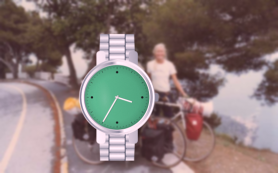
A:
3 h 35 min
